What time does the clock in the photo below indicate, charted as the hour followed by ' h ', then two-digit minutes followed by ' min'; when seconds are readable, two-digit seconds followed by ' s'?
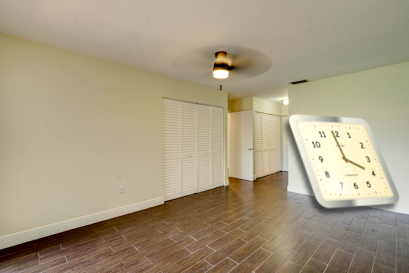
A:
3 h 59 min
